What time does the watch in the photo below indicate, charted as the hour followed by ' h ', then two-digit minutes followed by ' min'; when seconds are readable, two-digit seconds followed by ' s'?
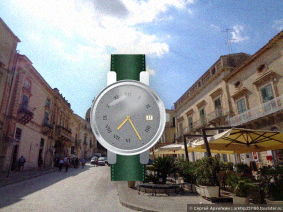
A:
7 h 25 min
